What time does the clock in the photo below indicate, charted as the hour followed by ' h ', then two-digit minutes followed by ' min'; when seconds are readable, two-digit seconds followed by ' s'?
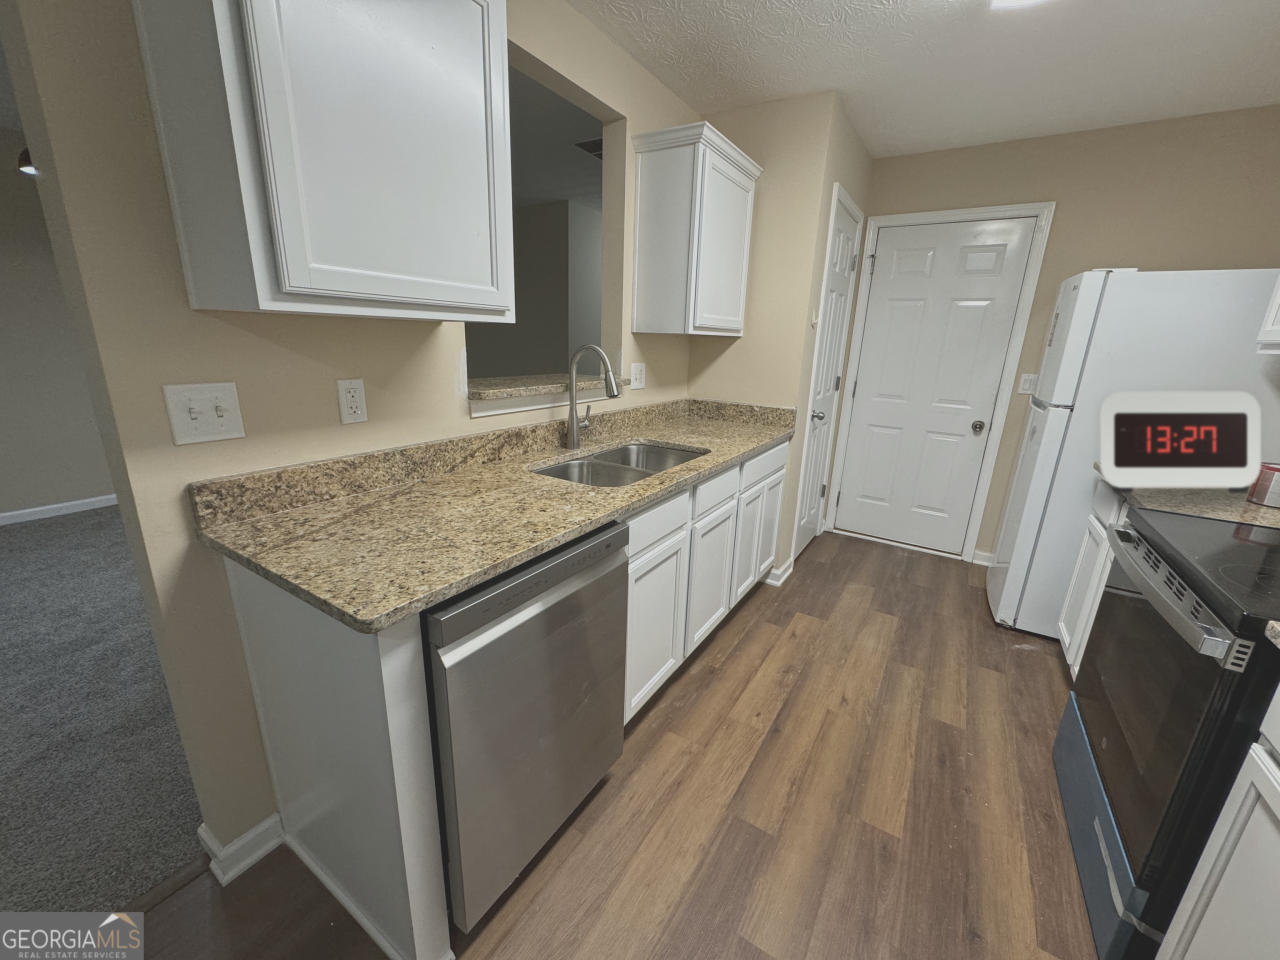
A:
13 h 27 min
